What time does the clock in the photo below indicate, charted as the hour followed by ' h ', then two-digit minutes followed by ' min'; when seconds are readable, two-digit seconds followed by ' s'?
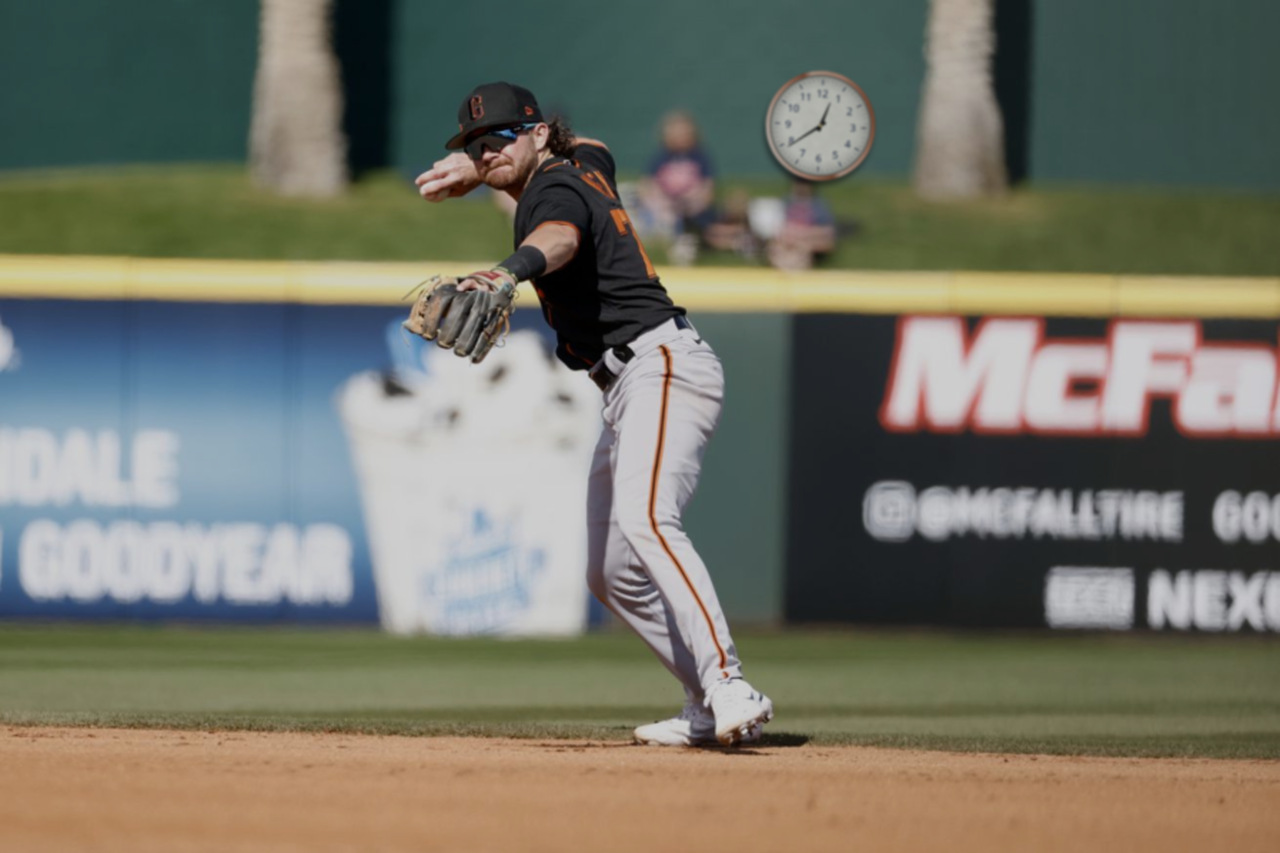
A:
12 h 39 min
